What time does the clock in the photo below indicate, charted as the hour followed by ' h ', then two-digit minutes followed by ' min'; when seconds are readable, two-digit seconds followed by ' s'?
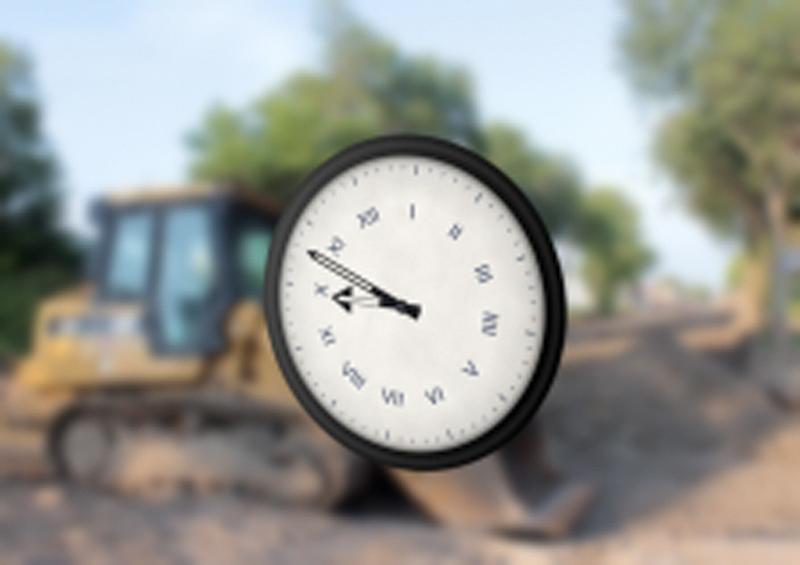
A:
9 h 53 min
